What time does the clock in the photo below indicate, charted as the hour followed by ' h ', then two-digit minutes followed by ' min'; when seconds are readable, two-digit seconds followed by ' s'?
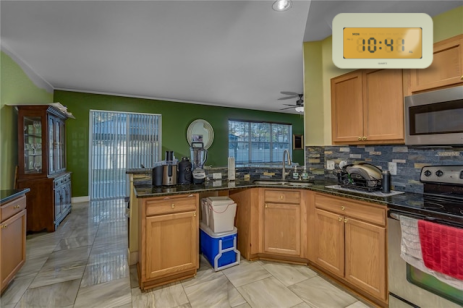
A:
10 h 41 min
